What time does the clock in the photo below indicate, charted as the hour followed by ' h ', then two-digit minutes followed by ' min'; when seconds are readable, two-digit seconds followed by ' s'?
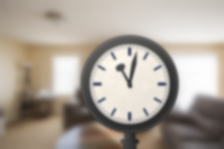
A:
11 h 02 min
